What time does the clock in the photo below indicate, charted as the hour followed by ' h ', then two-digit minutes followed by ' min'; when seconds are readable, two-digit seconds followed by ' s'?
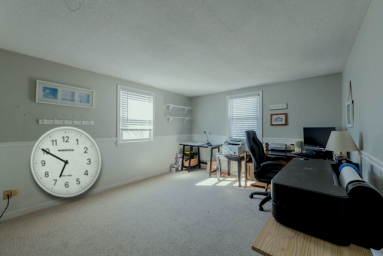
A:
6 h 50 min
